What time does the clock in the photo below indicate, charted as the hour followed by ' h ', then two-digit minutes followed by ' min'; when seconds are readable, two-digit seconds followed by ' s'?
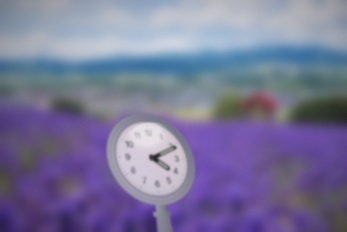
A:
4 h 11 min
